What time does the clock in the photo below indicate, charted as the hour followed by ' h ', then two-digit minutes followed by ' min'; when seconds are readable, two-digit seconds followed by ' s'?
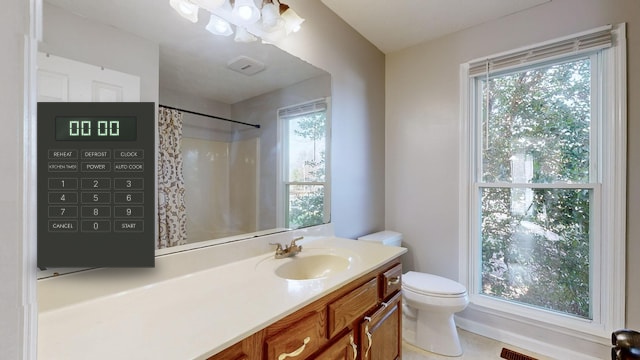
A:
0 h 00 min
